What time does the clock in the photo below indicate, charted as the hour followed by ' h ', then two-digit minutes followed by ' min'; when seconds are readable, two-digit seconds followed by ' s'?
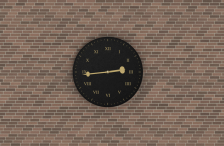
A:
2 h 44 min
